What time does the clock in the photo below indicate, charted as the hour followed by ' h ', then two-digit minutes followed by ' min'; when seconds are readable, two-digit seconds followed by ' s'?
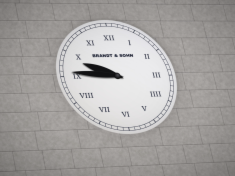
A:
9 h 46 min
